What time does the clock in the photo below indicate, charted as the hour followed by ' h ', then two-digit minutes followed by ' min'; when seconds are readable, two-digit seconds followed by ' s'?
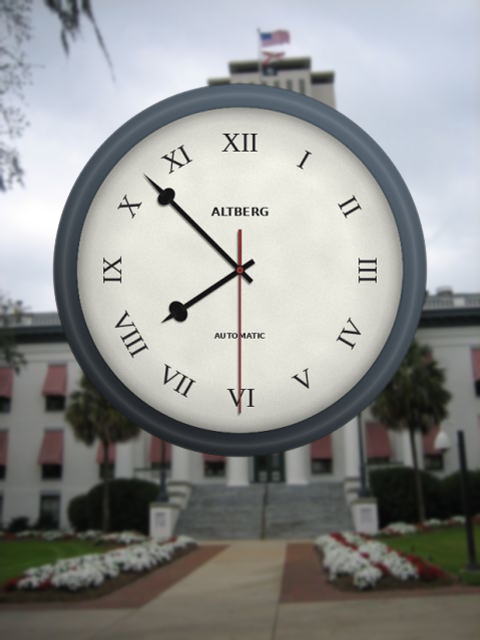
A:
7 h 52 min 30 s
